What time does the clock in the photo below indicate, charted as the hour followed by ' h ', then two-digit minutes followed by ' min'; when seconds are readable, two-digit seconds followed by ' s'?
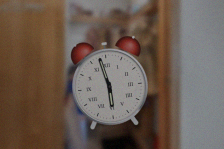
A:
5 h 58 min
